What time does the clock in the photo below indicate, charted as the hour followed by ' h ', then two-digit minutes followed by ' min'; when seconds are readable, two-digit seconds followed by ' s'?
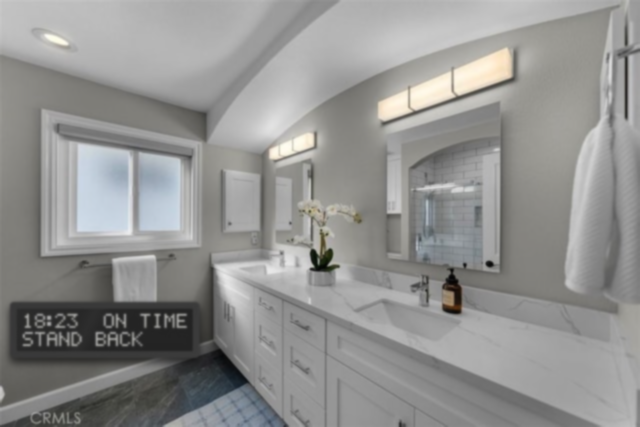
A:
18 h 23 min
